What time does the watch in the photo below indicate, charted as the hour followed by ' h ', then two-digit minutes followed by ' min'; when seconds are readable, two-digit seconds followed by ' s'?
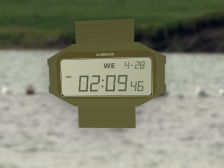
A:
2 h 09 min 46 s
